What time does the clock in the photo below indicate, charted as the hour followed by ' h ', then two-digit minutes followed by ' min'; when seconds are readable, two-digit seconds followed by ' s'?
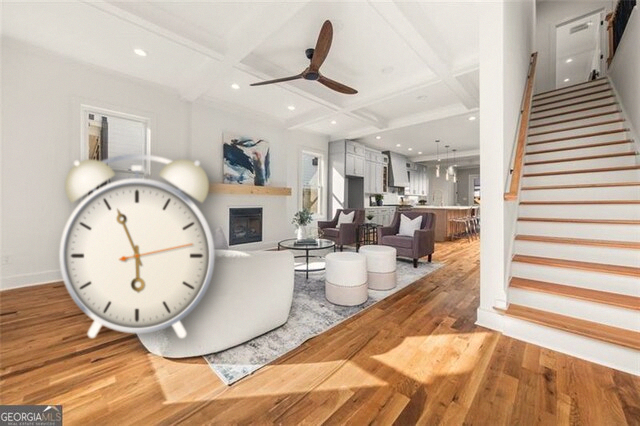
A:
5 h 56 min 13 s
